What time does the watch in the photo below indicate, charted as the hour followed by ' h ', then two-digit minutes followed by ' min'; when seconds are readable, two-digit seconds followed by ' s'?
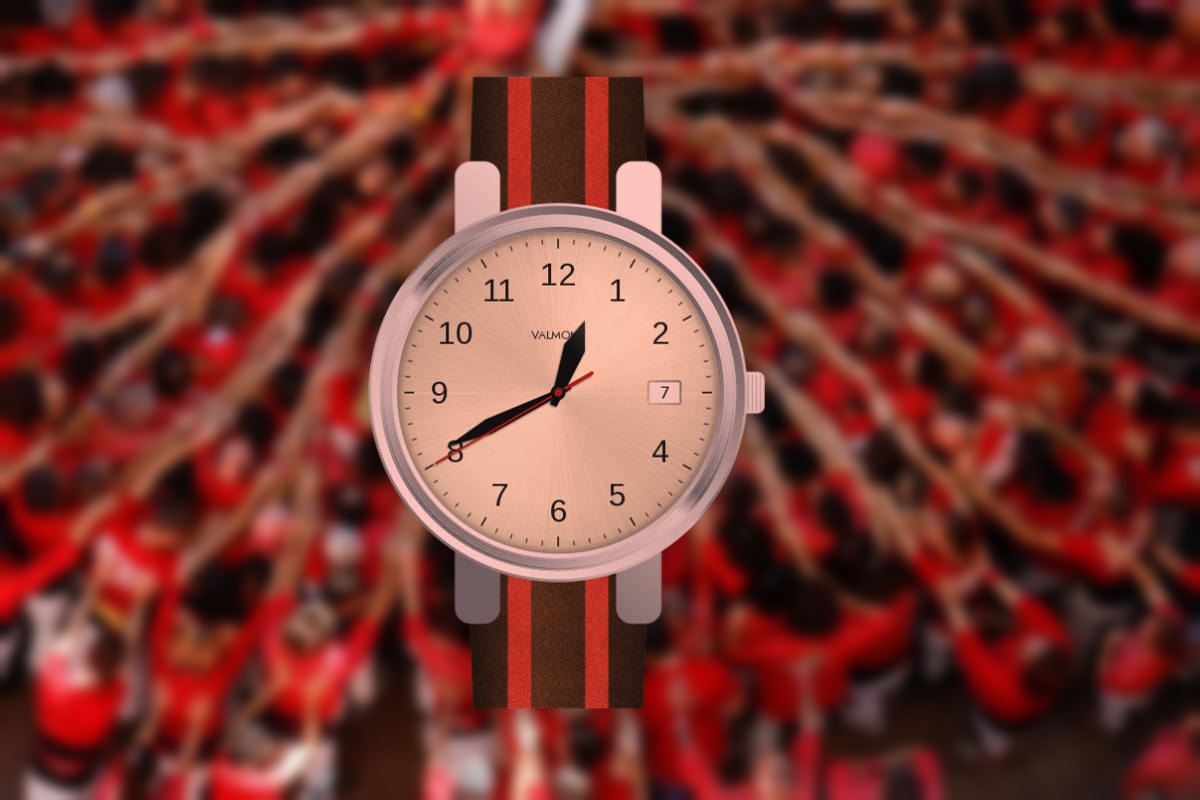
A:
12 h 40 min 40 s
